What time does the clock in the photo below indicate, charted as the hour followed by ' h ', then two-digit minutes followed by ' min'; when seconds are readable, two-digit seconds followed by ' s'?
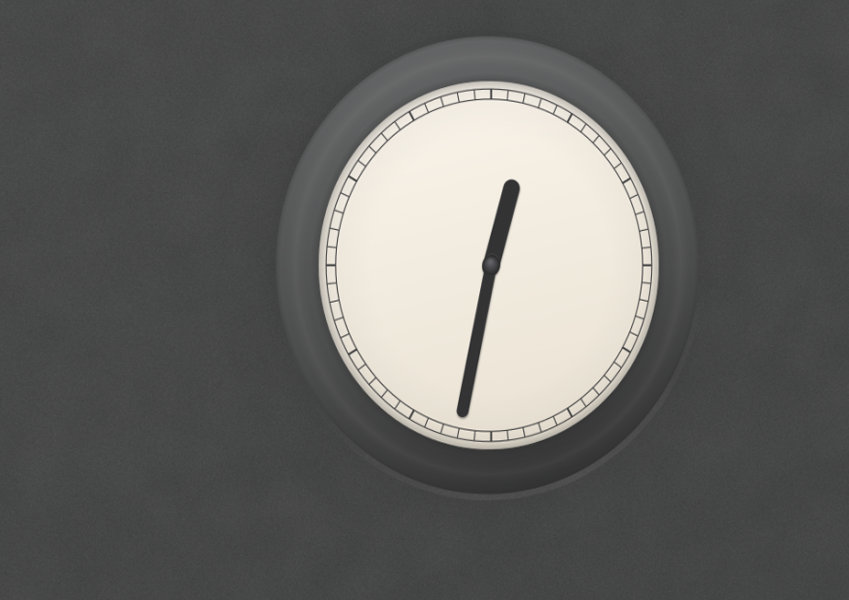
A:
12 h 32 min
